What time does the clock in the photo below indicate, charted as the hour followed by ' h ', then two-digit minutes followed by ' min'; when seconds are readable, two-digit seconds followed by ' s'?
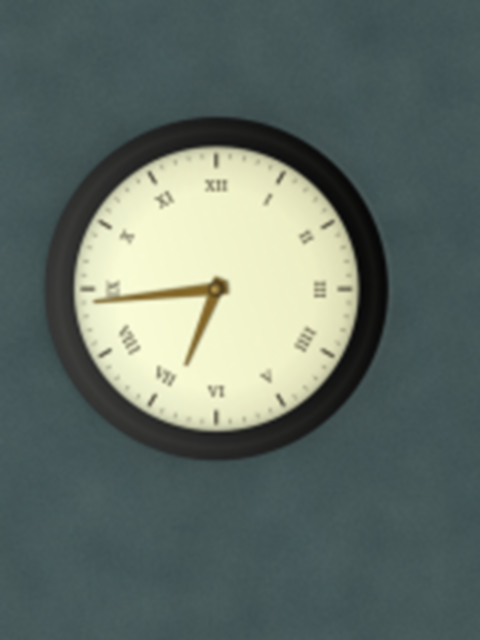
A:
6 h 44 min
